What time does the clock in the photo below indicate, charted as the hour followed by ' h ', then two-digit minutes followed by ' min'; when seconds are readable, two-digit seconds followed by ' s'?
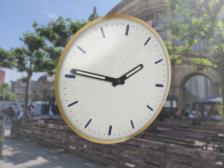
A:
1 h 46 min
